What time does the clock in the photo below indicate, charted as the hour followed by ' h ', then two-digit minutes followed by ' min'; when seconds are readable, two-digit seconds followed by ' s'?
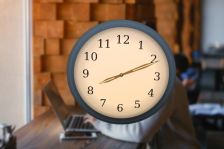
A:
8 h 11 min
